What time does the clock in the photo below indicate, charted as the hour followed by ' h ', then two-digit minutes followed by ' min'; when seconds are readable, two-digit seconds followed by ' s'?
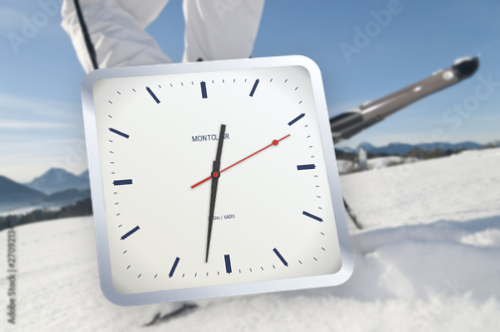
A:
12 h 32 min 11 s
